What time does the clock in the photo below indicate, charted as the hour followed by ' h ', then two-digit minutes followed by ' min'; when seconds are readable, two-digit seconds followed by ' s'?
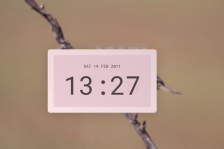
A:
13 h 27 min
